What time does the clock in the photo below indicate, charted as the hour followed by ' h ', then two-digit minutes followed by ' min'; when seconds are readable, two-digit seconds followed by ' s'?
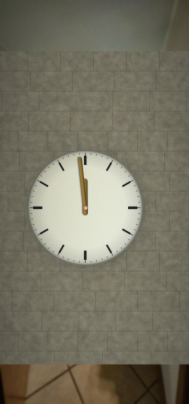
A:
11 h 59 min
